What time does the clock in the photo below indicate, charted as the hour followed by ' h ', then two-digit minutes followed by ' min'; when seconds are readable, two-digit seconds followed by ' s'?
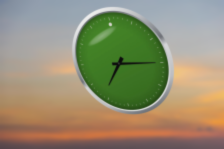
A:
7 h 15 min
